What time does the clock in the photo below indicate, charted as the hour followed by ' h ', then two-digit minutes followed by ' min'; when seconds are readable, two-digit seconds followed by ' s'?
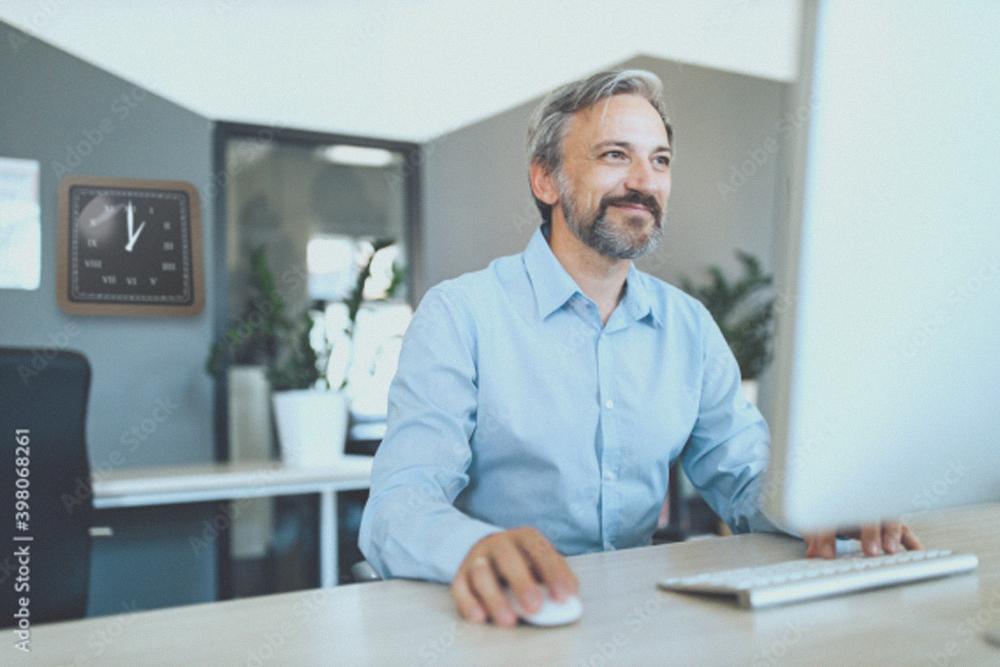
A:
1 h 00 min
